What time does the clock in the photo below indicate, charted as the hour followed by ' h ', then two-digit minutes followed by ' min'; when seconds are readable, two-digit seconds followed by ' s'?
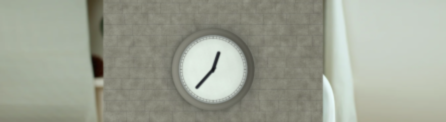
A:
12 h 37 min
